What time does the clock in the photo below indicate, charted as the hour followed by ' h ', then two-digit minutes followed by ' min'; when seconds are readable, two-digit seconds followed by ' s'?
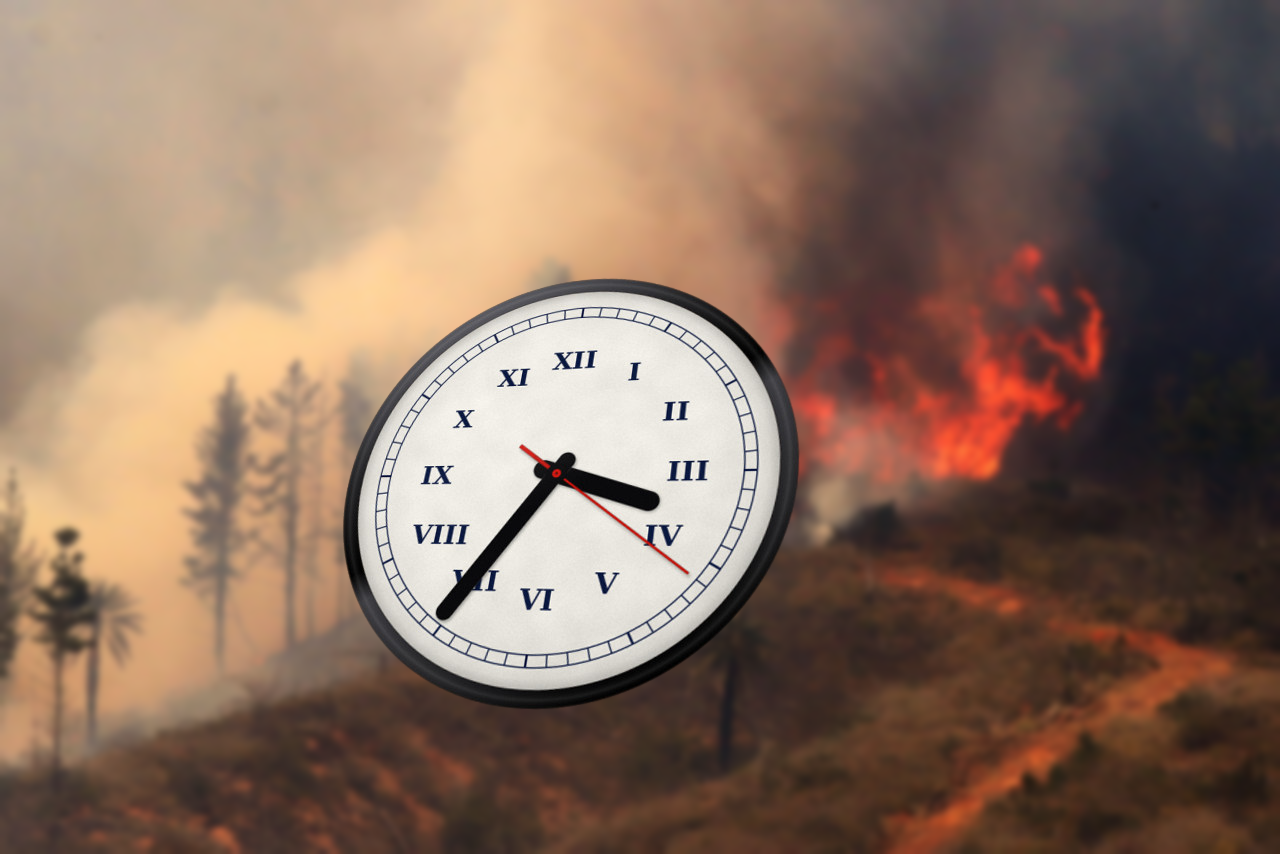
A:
3 h 35 min 21 s
